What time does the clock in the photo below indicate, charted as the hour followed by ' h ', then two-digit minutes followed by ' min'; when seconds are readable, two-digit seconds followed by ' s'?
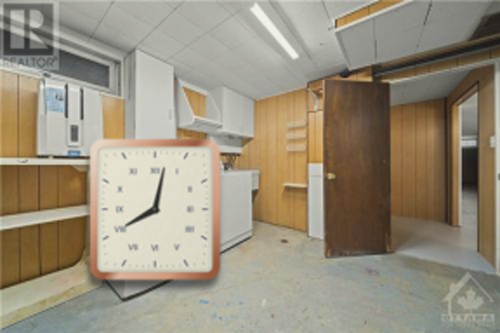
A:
8 h 02 min
